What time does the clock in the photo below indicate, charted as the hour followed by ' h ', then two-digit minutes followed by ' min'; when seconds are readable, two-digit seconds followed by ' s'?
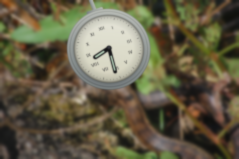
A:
8 h 31 min
